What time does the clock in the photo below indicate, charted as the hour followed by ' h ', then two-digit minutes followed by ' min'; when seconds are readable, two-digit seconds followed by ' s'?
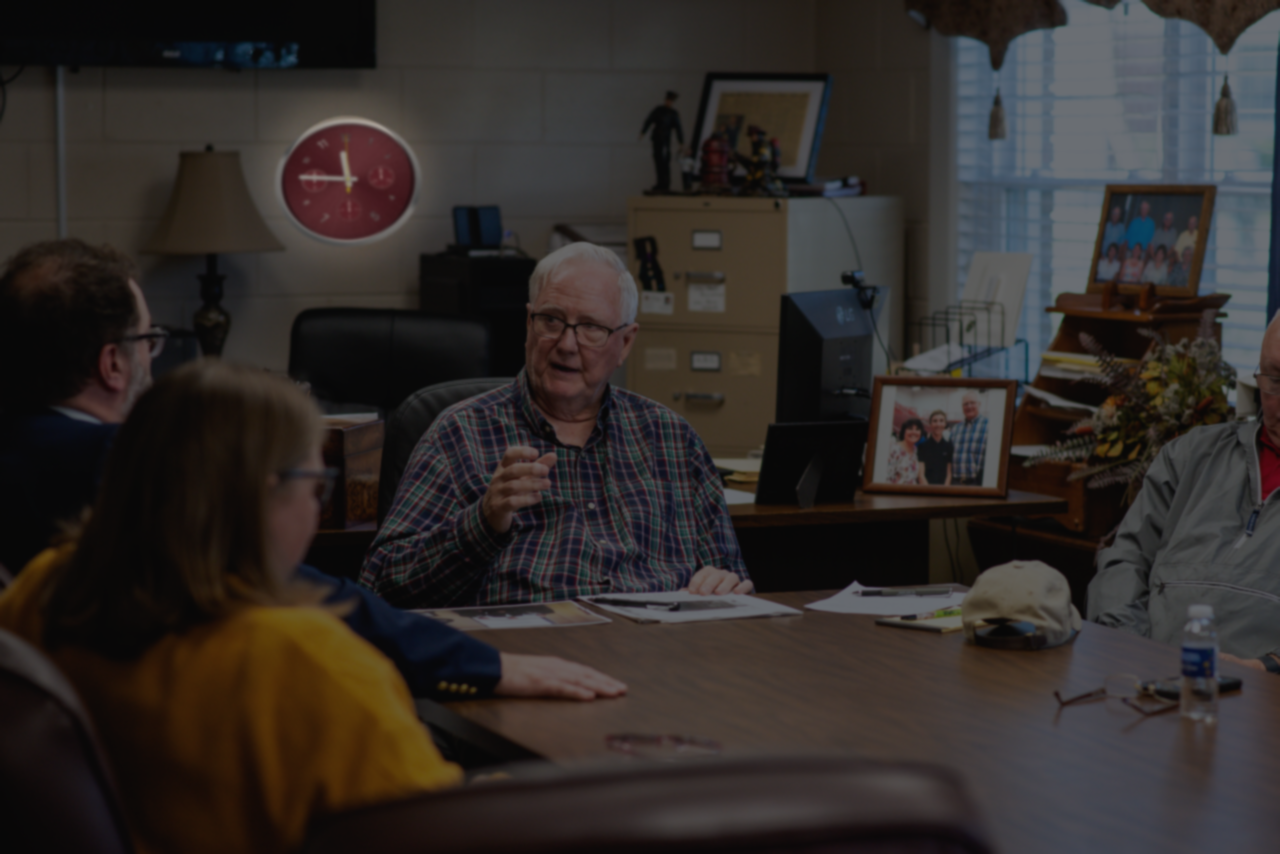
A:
11 h 46 min
